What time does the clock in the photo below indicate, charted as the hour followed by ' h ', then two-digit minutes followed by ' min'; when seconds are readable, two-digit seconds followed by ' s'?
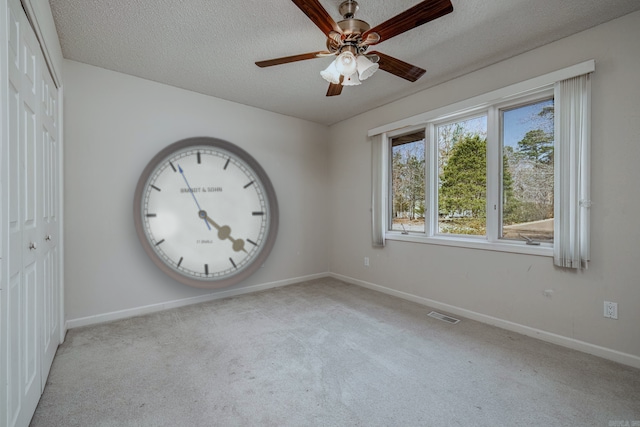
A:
4 h 21 min 56 s
